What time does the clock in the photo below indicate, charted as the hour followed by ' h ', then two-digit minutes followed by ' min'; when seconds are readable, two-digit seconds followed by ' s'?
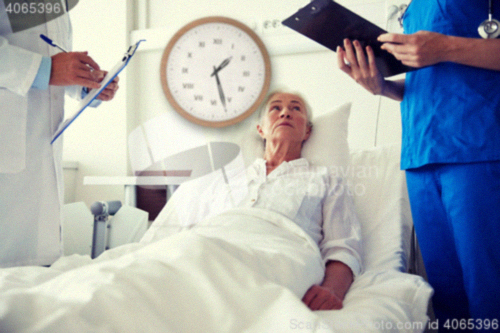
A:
1 h 27 min
